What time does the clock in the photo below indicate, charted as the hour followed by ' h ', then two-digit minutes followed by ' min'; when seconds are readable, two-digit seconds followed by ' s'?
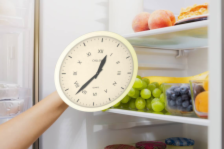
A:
12 h 37 min
